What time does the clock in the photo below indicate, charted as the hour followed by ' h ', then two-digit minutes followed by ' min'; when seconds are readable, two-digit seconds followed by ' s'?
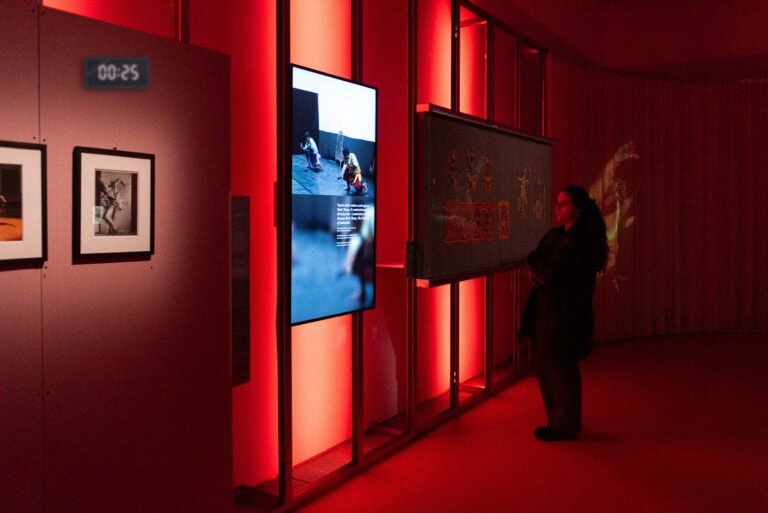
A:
0 h 25 min
